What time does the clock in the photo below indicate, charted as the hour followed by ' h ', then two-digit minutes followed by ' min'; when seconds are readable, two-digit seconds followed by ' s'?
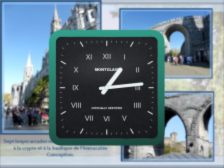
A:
1 h 14 min
